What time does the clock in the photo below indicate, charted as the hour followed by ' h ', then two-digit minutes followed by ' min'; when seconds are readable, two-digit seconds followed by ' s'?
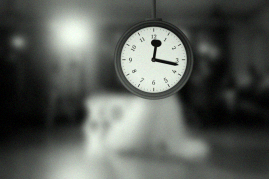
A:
12 h 17 min
